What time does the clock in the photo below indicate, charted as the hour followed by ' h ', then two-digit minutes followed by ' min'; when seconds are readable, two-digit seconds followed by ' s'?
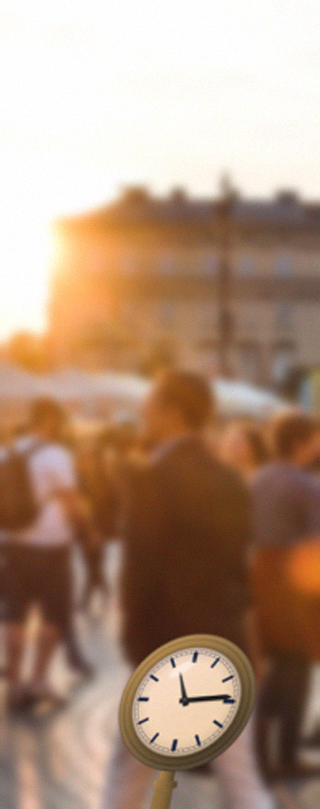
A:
11 h 14 min
